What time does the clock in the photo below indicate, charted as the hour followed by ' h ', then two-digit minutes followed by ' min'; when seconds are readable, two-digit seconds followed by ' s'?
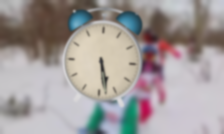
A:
5 h 28 min
